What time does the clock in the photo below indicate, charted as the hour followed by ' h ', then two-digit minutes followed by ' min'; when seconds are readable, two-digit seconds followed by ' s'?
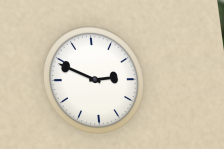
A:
2 h 49 min
